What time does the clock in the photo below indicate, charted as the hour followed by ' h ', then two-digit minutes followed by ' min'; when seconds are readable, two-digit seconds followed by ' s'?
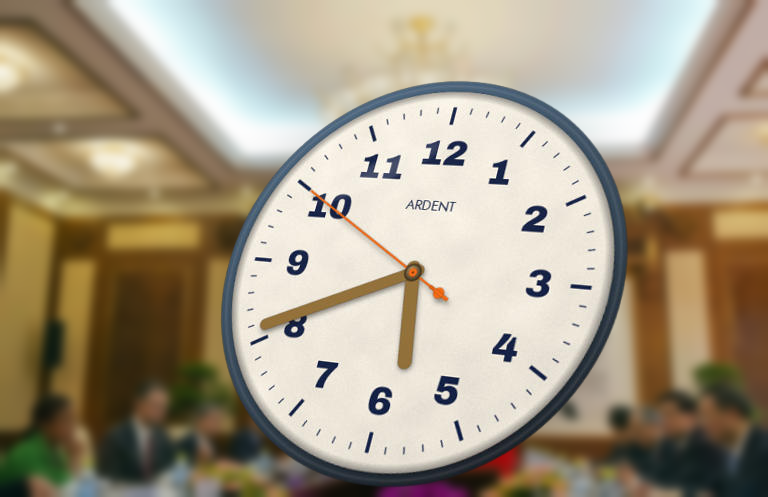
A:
5 h 40 min 50 s
